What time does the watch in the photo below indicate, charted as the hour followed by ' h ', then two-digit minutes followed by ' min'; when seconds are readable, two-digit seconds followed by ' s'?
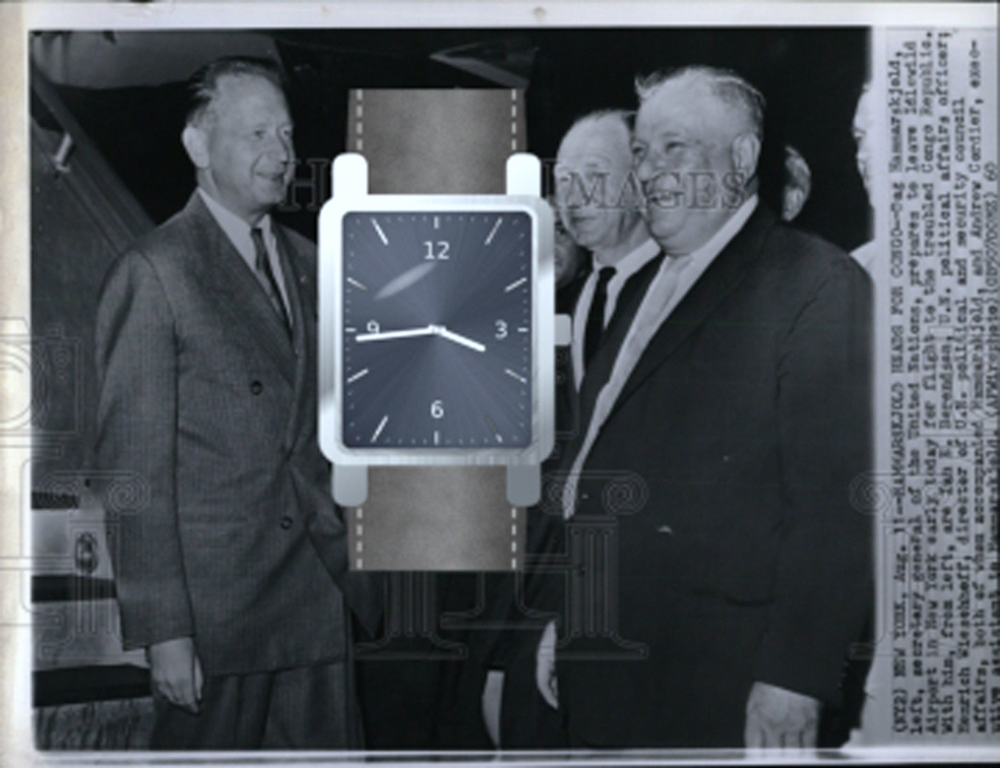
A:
3 h 44 min
